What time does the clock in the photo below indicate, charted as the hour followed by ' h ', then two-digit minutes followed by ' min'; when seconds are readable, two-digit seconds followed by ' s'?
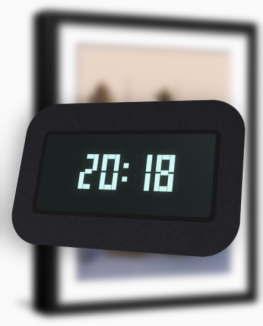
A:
20 h 18 min
